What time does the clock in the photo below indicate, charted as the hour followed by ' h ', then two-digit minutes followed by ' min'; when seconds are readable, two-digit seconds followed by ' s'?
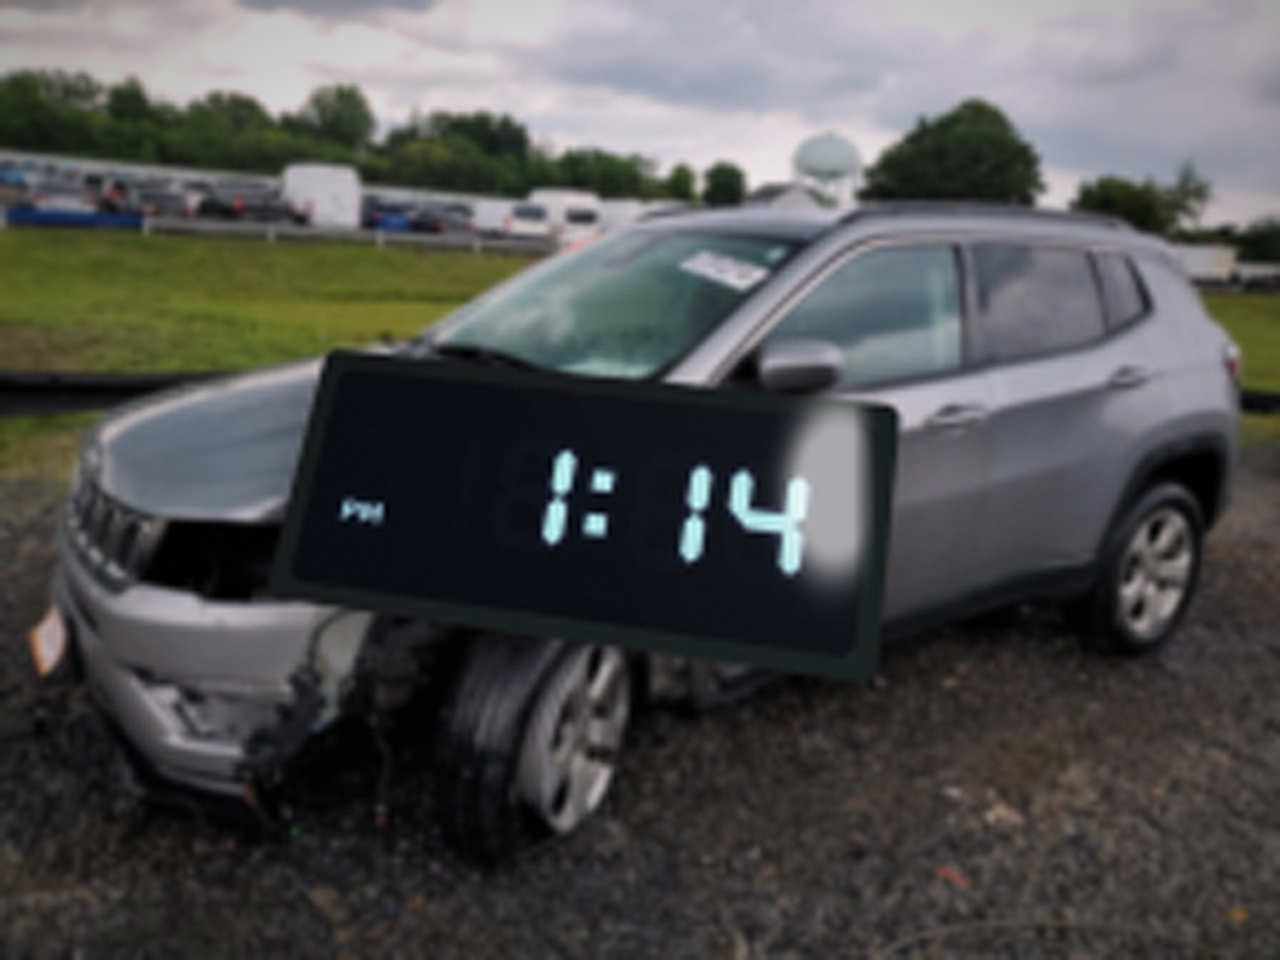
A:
1 h 14 min
